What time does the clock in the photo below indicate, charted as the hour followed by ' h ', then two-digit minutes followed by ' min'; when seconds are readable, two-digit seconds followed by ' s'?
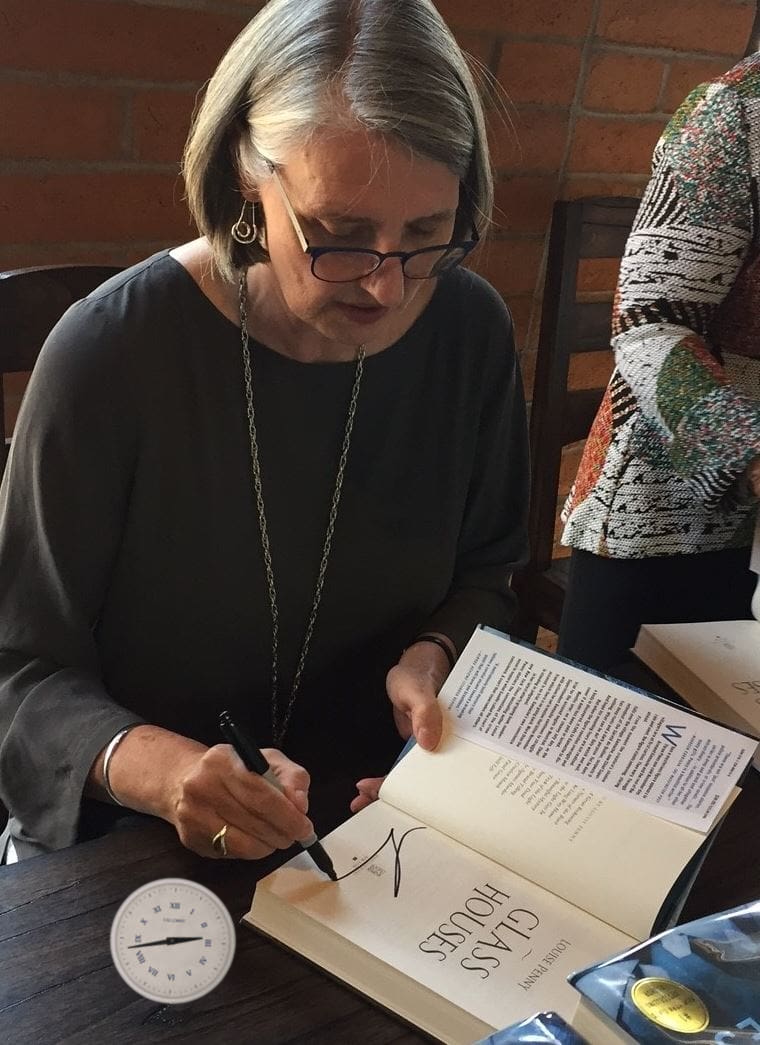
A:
2 h 43 min
